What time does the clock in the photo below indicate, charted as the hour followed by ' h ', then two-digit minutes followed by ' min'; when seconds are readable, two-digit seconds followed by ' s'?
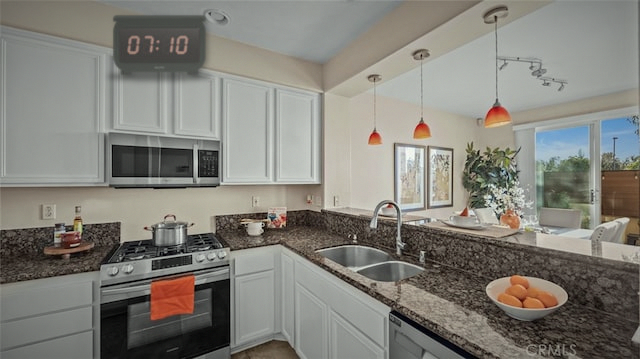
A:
7 h 10 min
